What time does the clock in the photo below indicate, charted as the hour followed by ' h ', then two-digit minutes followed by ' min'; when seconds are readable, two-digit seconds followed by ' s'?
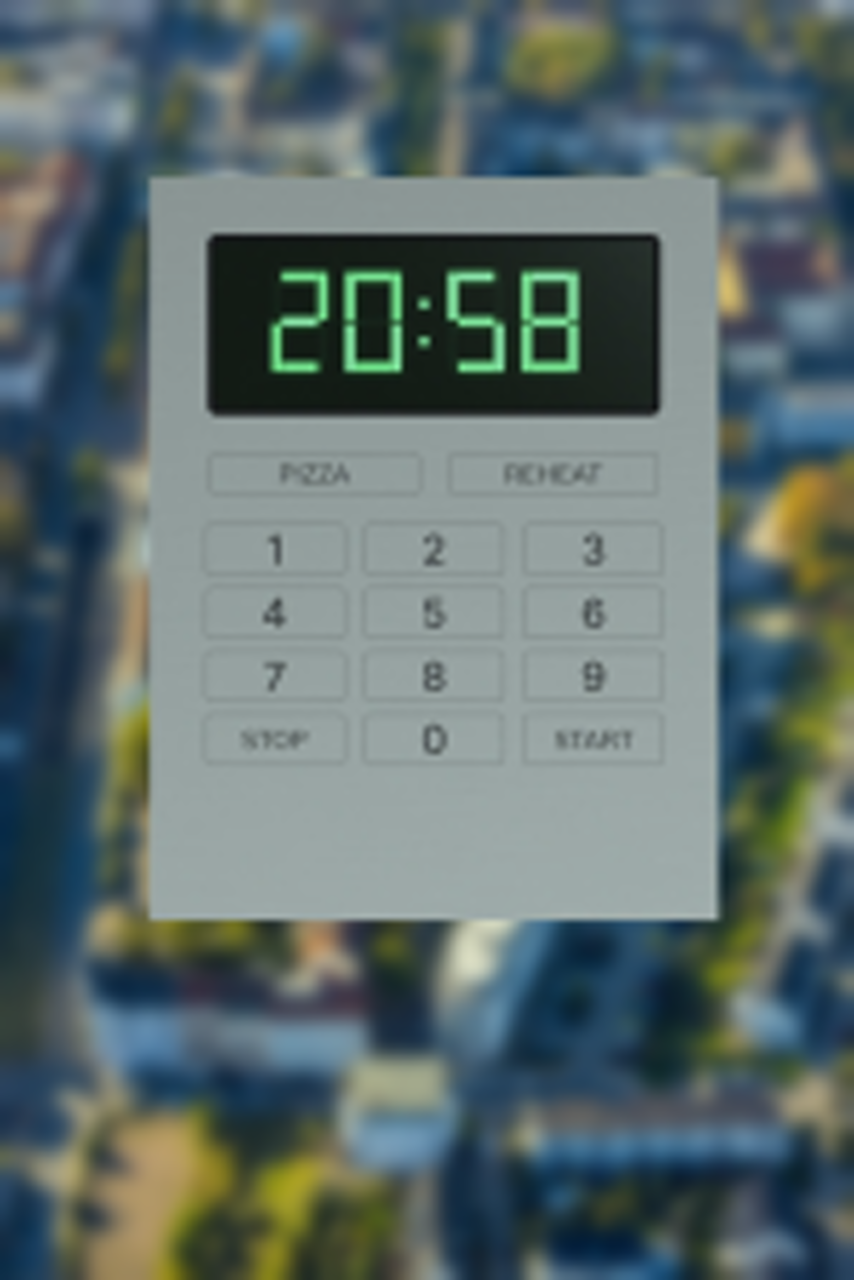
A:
20 h 58 min
